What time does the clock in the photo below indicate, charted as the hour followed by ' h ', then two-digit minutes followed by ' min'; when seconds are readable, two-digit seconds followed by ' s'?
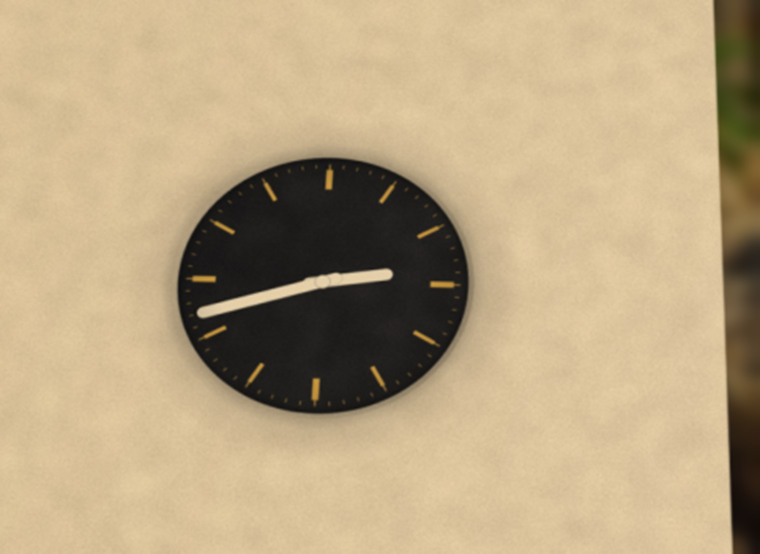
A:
2 h 42 min
